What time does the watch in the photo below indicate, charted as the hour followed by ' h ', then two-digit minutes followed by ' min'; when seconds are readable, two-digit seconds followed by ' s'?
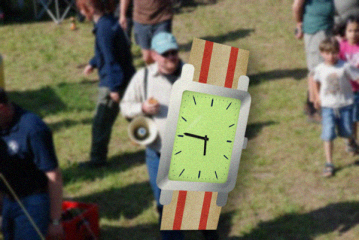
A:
5 h 46 min
